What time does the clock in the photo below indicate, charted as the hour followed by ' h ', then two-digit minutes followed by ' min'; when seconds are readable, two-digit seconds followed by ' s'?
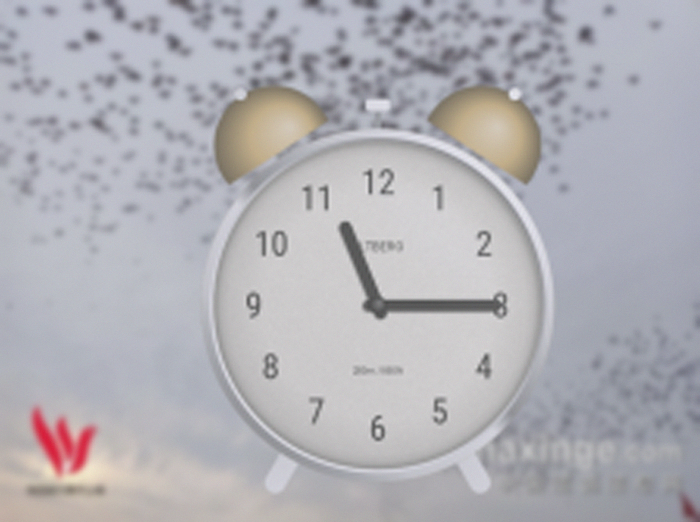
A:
11 h 15 min
